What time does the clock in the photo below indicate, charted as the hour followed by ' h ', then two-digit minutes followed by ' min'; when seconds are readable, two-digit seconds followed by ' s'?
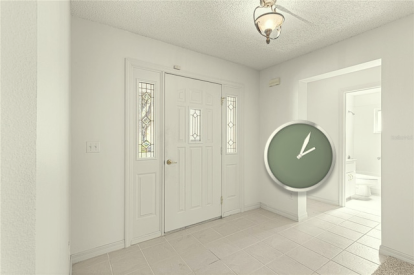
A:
2 h 04 min
